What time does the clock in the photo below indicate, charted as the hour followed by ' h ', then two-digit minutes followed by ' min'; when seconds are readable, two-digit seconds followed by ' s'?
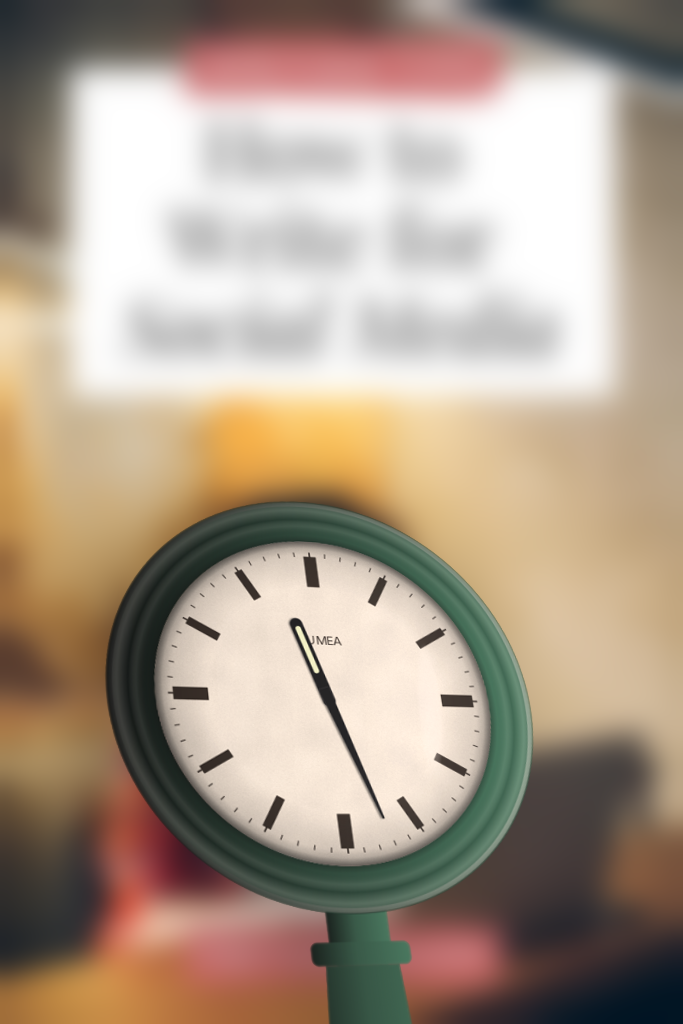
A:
11 h 27 min
